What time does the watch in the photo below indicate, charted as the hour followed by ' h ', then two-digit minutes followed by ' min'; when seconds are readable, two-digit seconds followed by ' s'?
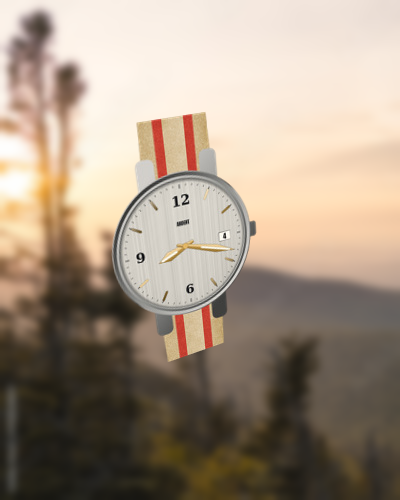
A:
8 h 18 min
